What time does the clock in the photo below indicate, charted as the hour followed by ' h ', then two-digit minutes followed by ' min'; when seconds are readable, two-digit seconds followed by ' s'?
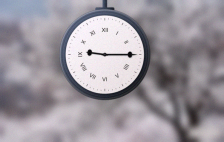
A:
9 h 15 min
